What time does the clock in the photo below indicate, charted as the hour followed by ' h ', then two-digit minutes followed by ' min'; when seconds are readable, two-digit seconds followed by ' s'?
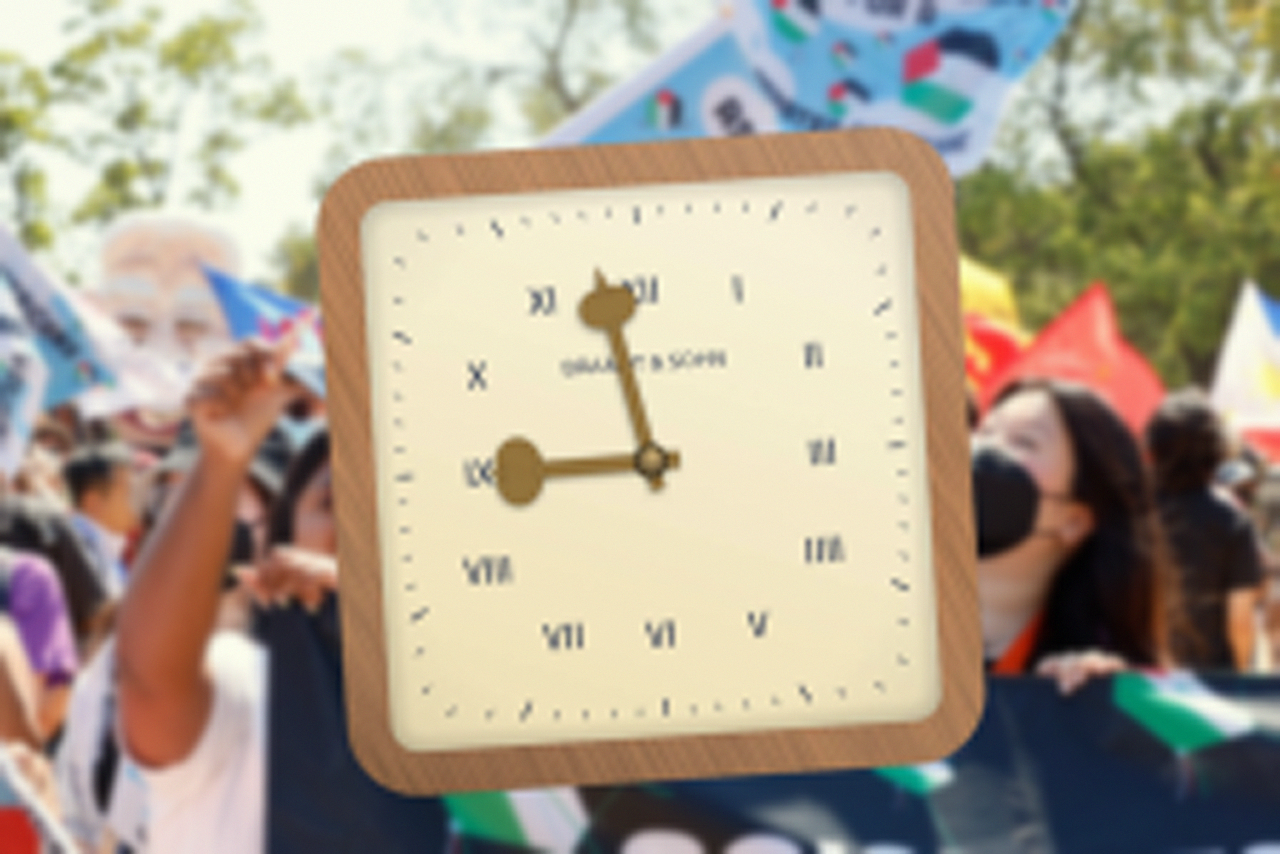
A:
8 h 58 min
